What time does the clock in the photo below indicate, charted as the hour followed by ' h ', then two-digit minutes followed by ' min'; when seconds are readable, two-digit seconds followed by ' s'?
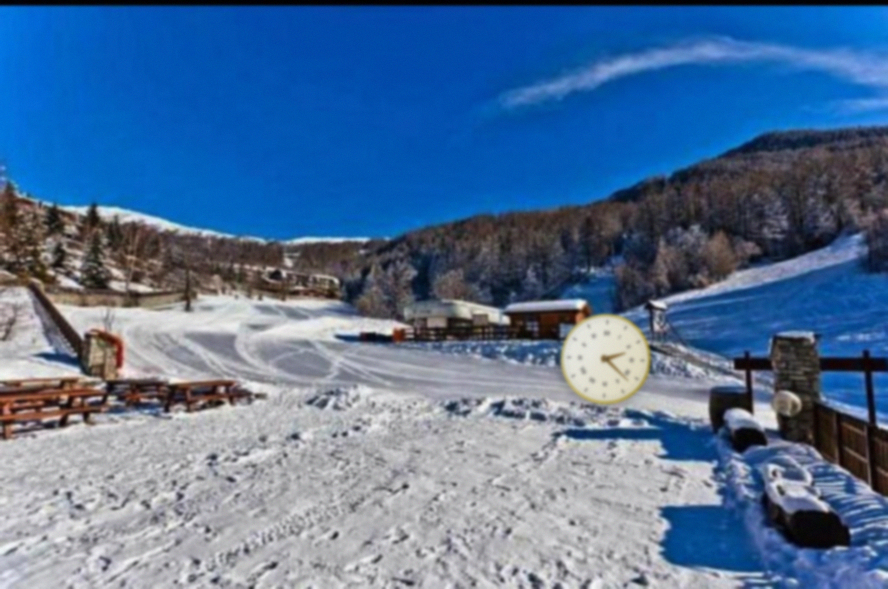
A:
2 h 22 min
